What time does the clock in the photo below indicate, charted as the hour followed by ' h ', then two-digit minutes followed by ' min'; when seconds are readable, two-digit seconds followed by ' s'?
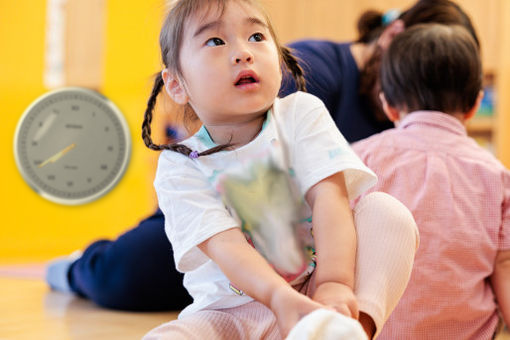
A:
7 h 39 min
